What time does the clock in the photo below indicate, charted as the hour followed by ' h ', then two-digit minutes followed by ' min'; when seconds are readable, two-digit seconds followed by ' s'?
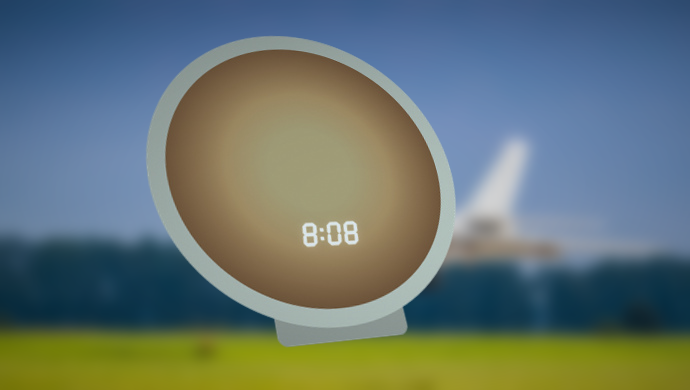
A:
8 h 08 min
